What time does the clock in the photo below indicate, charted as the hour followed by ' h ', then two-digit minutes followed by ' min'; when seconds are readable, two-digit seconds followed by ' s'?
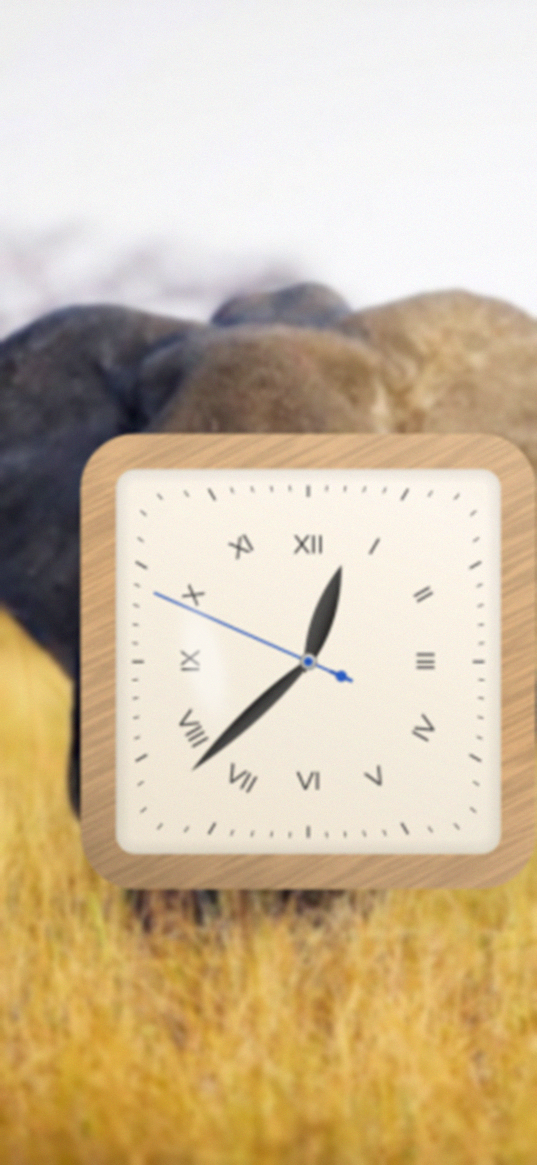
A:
12 h 37 min 49 s
